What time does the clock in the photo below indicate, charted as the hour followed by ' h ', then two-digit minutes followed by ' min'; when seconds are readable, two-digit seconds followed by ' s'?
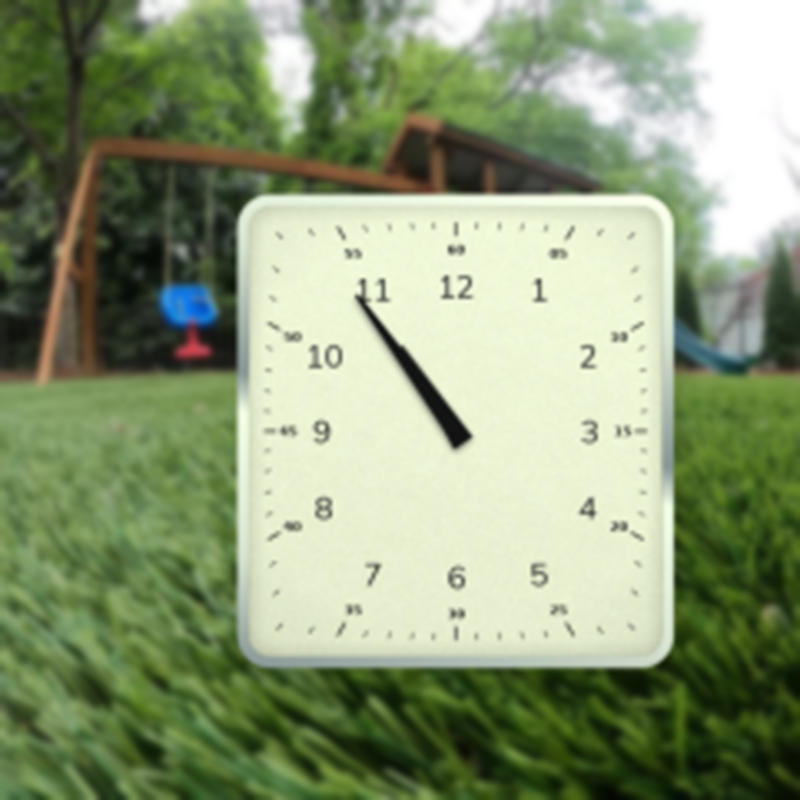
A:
10 h 54 min
